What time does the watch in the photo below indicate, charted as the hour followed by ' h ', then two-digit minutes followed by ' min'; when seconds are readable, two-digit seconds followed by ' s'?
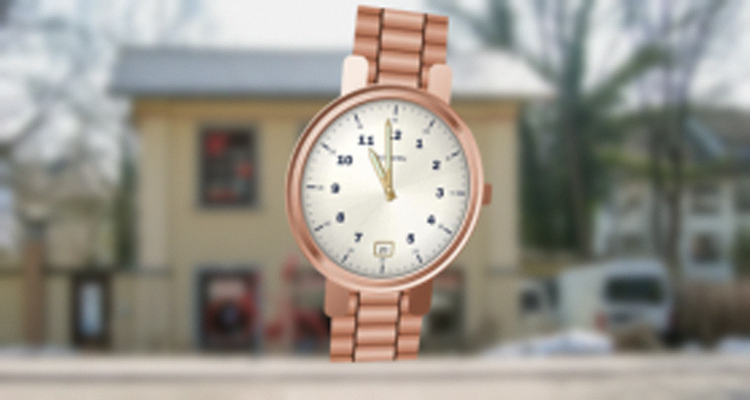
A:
10 h 59 min
